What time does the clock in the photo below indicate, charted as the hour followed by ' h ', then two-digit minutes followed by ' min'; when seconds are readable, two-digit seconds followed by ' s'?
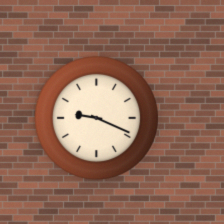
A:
9 h 19 min
